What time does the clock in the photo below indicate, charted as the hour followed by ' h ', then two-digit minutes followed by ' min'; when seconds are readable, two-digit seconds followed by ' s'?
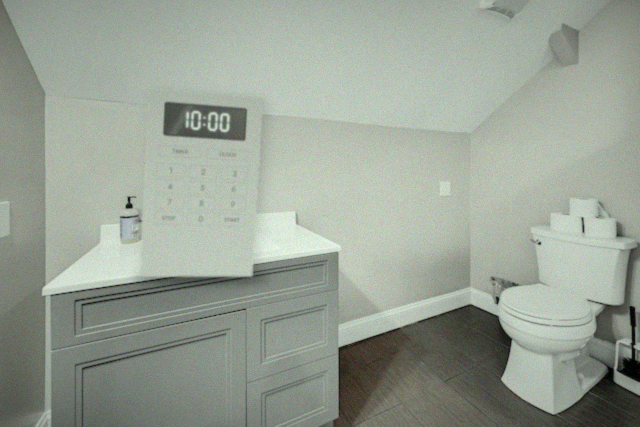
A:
10 h 00 min
